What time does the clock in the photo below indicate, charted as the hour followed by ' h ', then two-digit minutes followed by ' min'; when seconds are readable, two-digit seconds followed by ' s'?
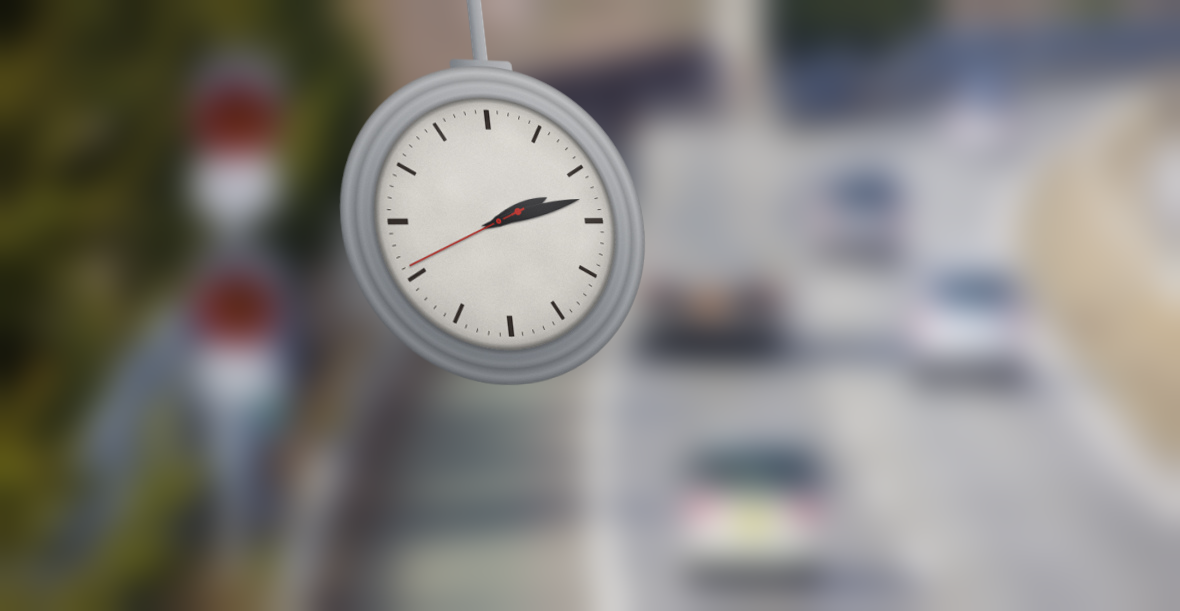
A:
2 h 12 min 41 s
